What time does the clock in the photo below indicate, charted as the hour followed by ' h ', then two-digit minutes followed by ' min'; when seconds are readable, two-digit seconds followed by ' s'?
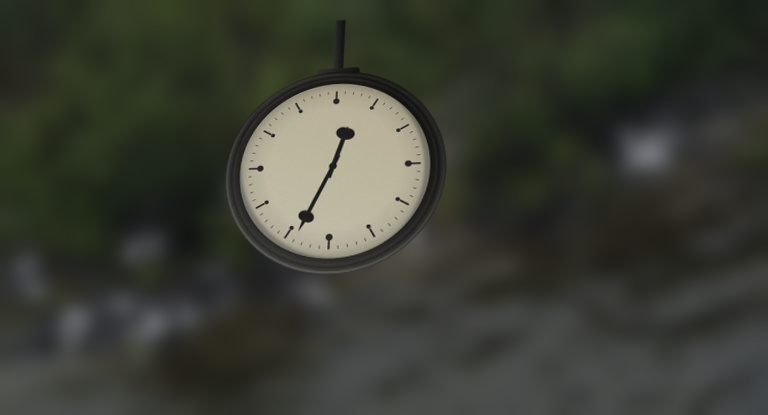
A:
12 h 34 min
